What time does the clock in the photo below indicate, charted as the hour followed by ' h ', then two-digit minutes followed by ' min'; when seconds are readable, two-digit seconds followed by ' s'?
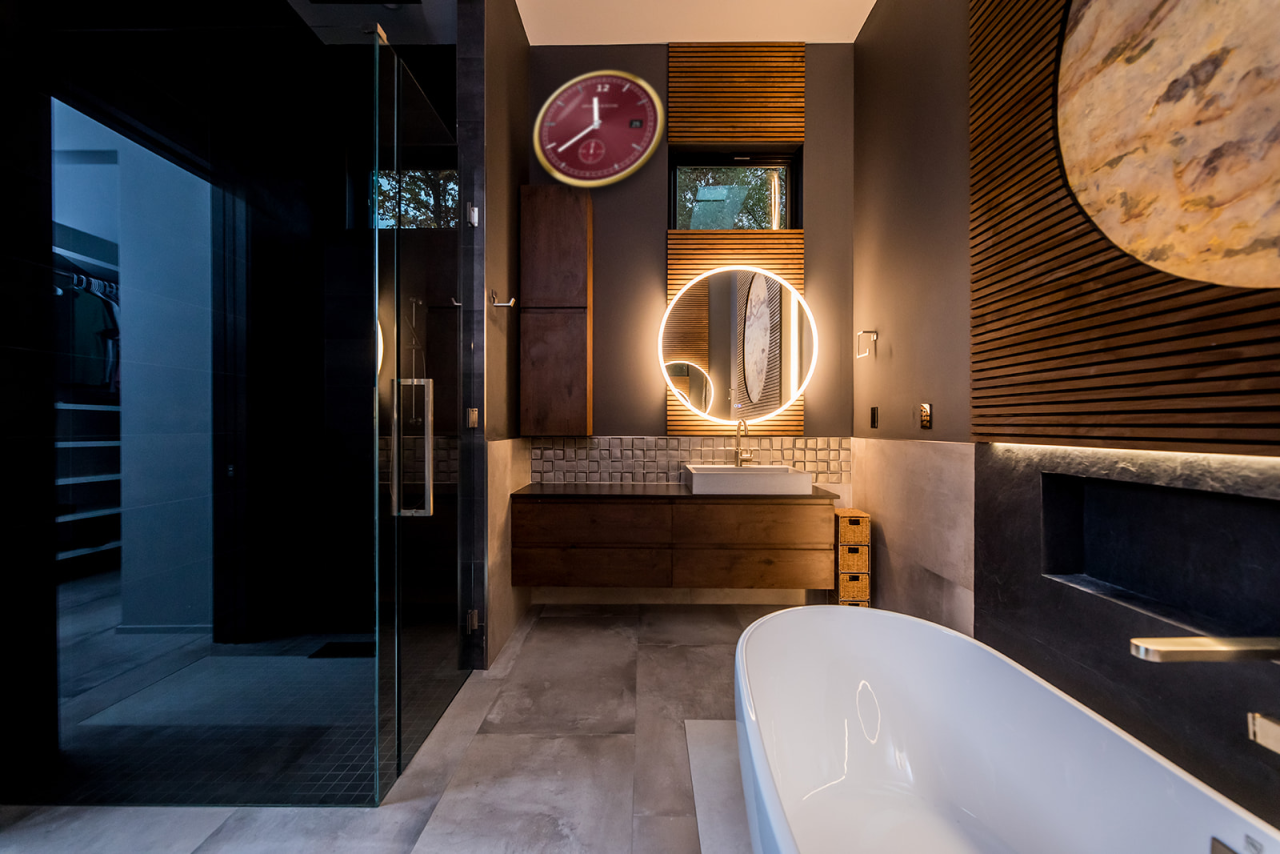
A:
11 h 38 min
